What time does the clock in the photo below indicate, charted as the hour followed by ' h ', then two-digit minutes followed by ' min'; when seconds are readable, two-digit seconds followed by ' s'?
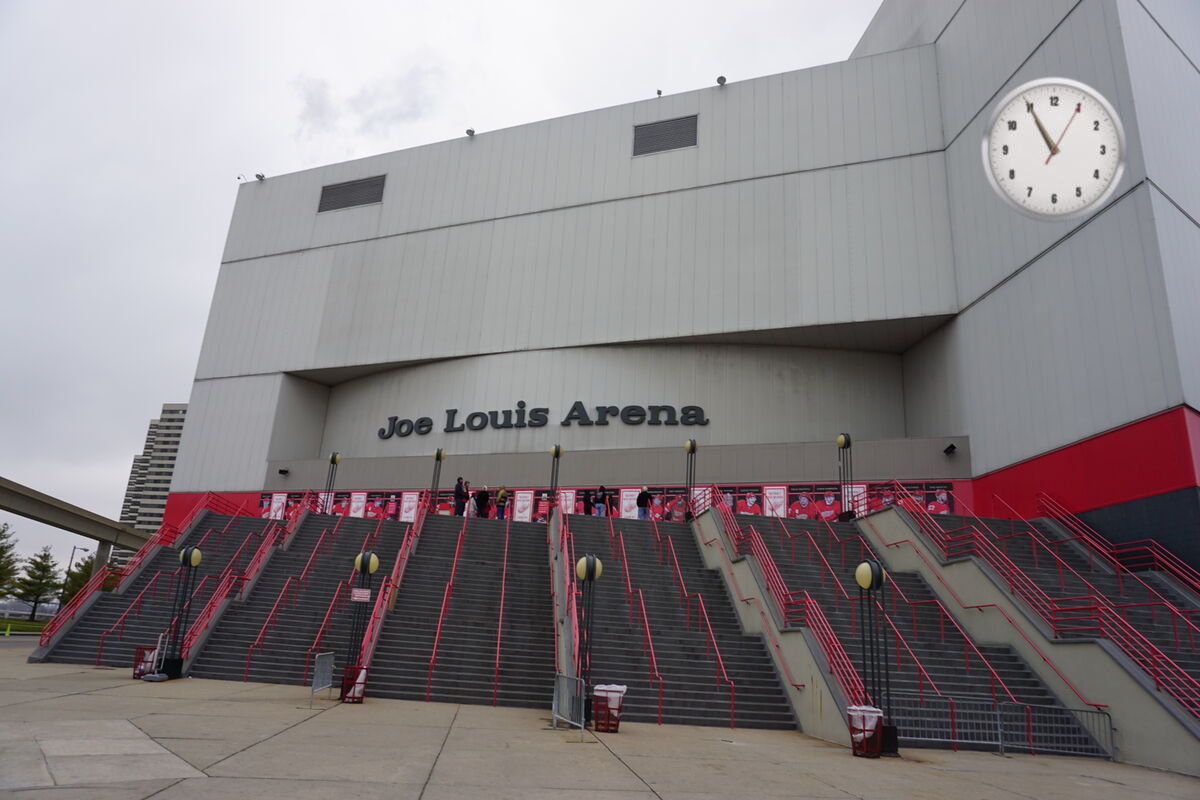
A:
10 h 55 min 05 s
